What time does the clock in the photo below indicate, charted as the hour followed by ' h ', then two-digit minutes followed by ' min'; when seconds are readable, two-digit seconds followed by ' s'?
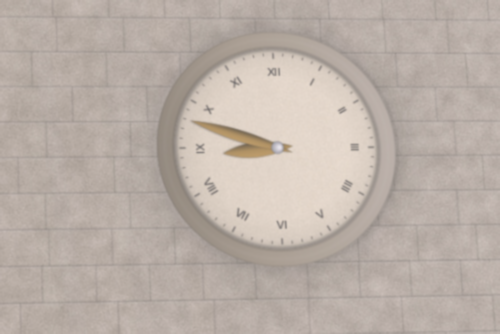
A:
8 h 48 min
